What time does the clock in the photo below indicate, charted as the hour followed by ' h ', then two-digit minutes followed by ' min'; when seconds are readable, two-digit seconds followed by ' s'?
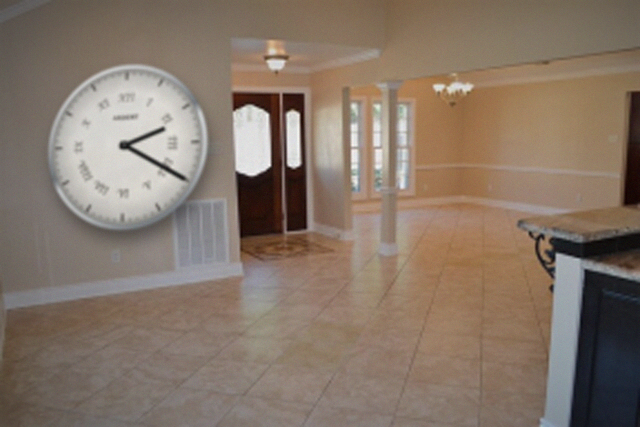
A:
2 h 20 min
